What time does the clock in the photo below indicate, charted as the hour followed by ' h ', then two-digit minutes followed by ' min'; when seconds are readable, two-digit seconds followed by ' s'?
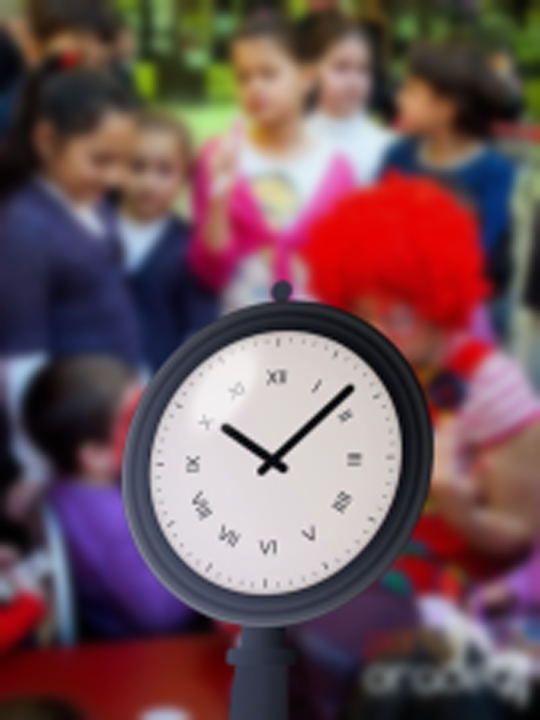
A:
10 h 08 min
